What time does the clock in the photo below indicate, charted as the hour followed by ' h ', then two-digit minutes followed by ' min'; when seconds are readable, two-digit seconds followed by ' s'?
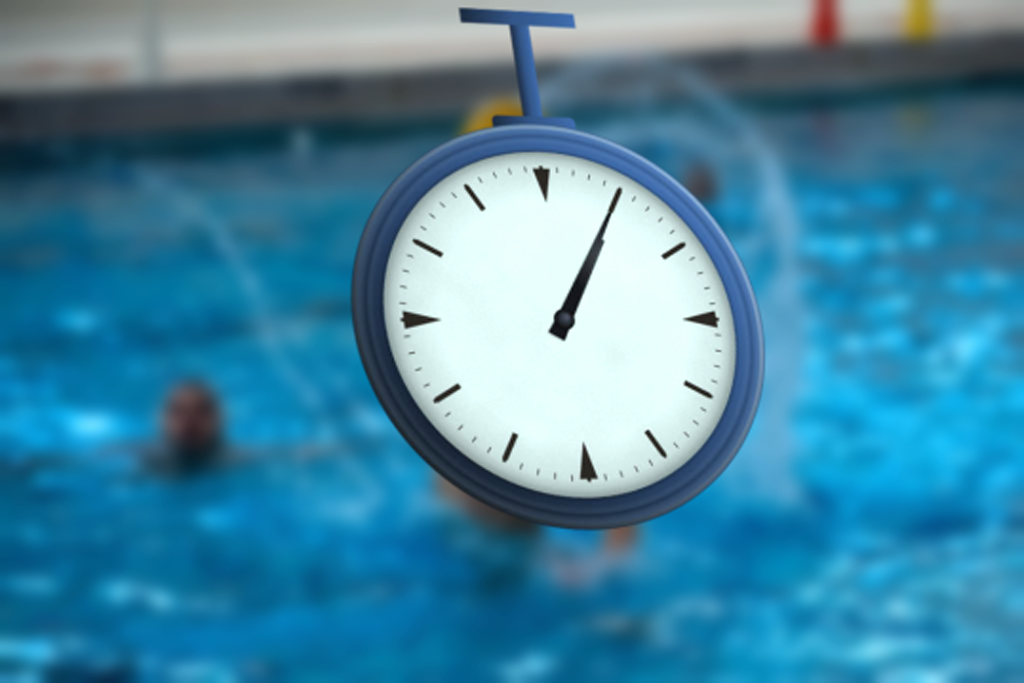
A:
1 h 05 min
